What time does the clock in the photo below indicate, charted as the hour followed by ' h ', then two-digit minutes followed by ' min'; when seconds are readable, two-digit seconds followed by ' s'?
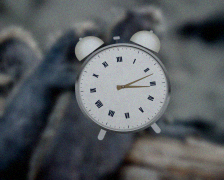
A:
3 h 12 min
